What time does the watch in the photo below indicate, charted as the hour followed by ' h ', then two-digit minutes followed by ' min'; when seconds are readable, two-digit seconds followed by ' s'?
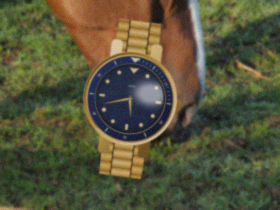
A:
5 h 42 min
